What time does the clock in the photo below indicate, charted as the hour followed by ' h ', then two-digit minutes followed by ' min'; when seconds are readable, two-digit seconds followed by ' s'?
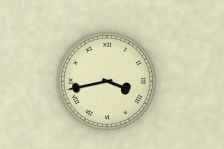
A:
3 h 43 min
